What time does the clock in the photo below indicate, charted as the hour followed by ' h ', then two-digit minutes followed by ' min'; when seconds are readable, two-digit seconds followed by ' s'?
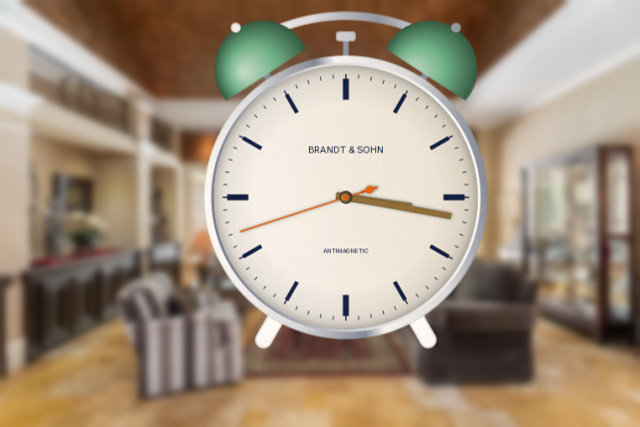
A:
3 h 16 min 42 s
